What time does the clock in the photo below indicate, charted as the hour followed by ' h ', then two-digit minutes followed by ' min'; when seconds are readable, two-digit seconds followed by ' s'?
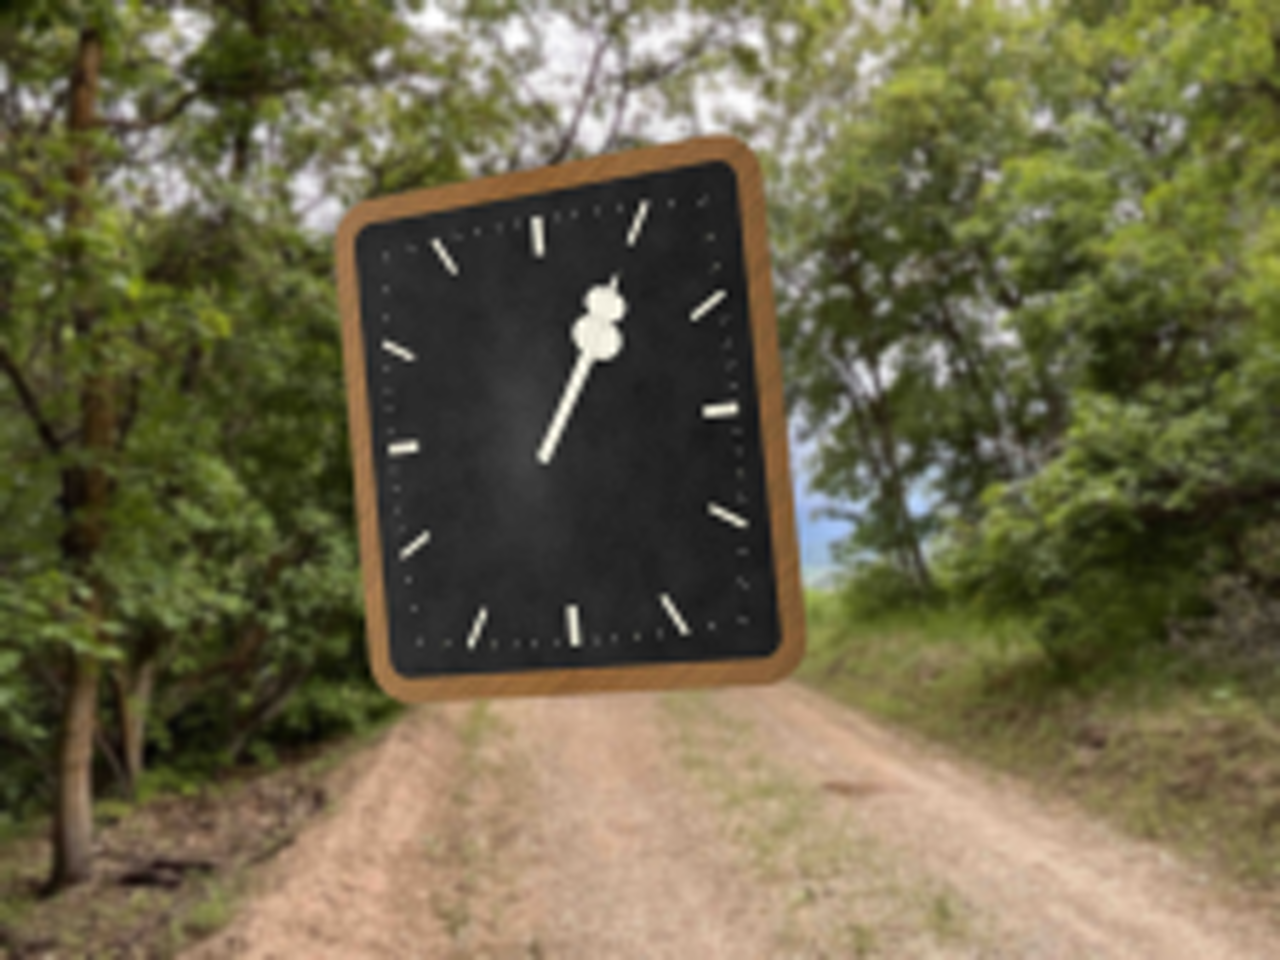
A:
1 h 05 min
